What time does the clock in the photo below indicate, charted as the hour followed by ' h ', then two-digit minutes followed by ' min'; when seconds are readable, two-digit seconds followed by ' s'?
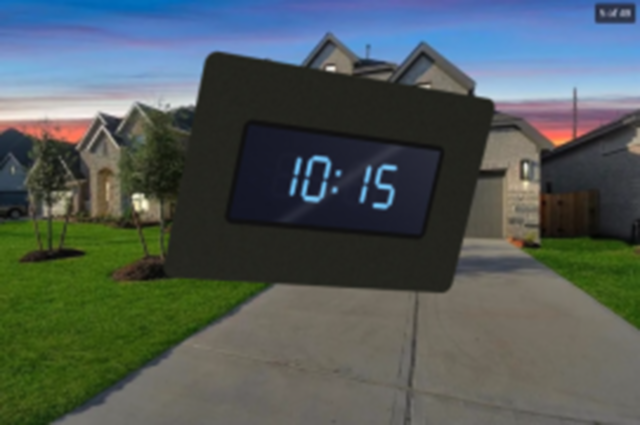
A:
10 h 15 min
